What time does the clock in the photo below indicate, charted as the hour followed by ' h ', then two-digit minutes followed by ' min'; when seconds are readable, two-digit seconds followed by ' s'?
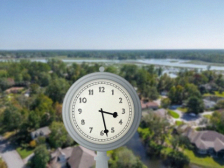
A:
3 h 28 min
